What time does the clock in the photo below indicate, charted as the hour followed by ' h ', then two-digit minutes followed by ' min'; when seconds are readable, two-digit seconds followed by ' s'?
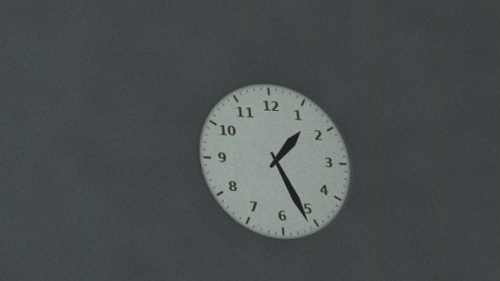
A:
1 h 26 min
